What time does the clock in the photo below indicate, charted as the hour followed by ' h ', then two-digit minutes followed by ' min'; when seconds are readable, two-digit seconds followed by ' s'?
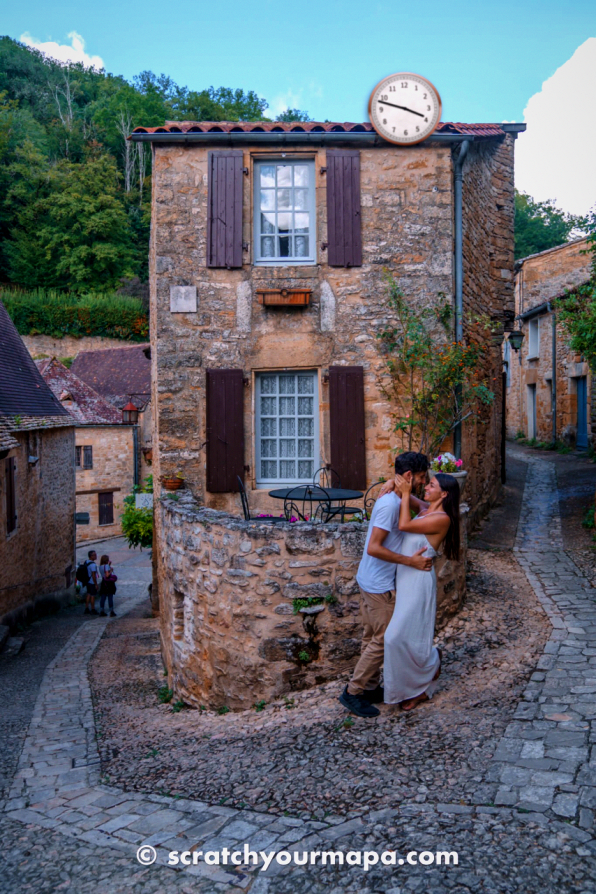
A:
3 h 48 min
